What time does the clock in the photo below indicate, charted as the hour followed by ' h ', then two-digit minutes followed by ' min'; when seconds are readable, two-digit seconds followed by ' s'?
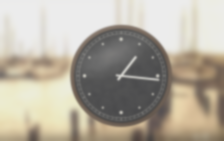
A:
1 h 16 min
